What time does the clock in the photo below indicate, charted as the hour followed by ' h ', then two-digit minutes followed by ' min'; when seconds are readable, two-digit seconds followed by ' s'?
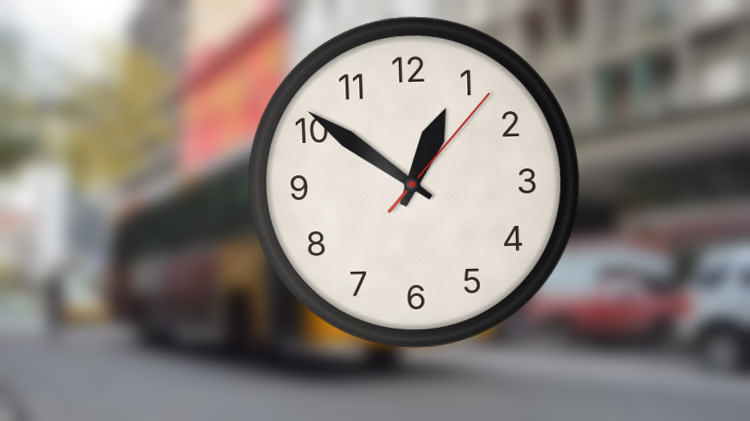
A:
12 h 51 min 07 s
